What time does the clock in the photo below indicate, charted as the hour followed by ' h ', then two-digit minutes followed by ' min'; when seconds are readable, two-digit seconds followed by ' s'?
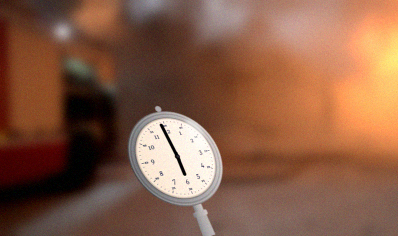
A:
5 h 59 min
